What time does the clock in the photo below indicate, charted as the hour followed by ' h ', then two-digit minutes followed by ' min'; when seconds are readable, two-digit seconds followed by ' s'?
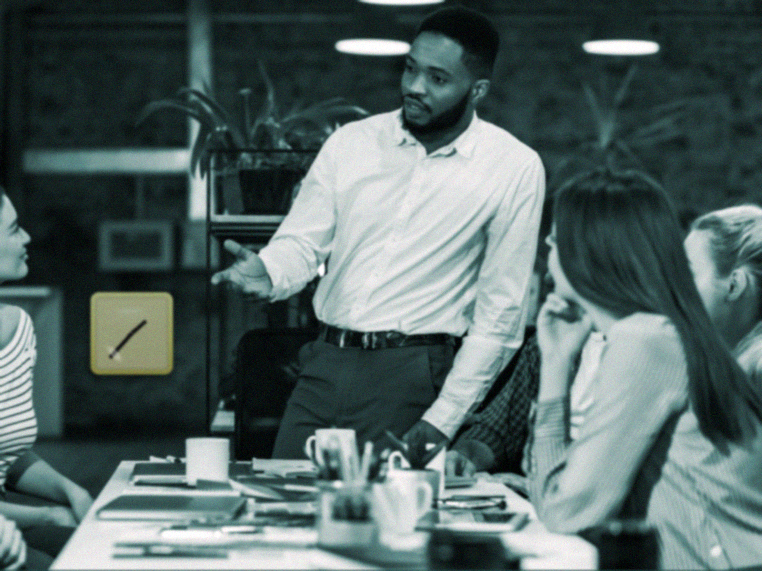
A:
1 h 37 min
